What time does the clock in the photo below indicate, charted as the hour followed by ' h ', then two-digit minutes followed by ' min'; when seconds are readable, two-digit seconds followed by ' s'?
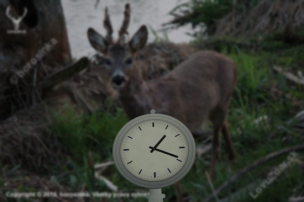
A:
1 h 19 min
